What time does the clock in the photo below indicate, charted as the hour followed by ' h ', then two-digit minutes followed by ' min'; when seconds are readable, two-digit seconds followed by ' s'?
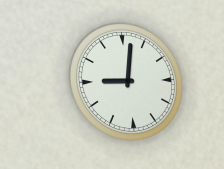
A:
9 h 02 min
